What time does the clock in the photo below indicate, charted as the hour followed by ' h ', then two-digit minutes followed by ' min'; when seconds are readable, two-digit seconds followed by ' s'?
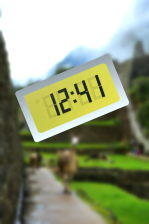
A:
12 h 41 min
